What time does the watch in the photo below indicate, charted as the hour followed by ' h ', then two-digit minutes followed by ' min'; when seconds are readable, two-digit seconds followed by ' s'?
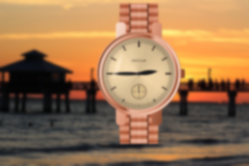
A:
2 h 45 min
